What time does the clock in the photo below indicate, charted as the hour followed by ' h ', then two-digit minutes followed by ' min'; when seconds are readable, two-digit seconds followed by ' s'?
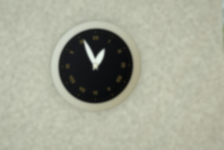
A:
12 h 56 min
